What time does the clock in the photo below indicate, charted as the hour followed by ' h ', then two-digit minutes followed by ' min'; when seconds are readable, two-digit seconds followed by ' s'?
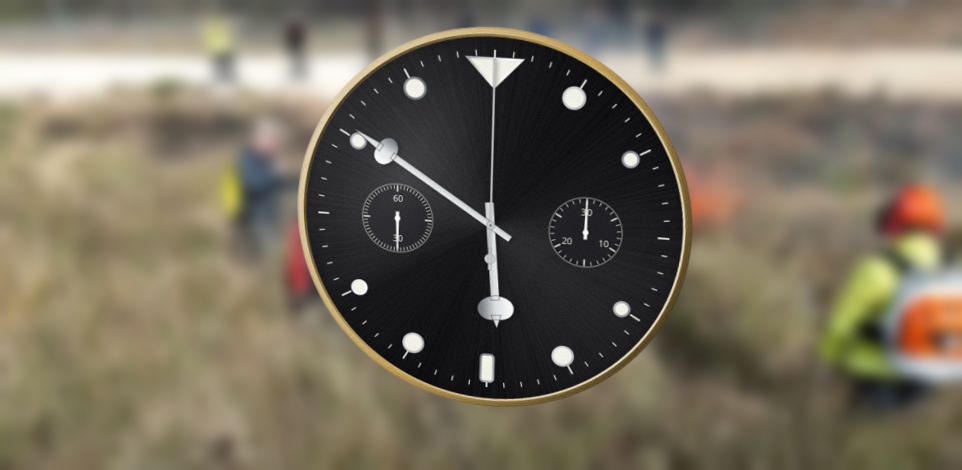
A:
5 h 50 min 30 s
